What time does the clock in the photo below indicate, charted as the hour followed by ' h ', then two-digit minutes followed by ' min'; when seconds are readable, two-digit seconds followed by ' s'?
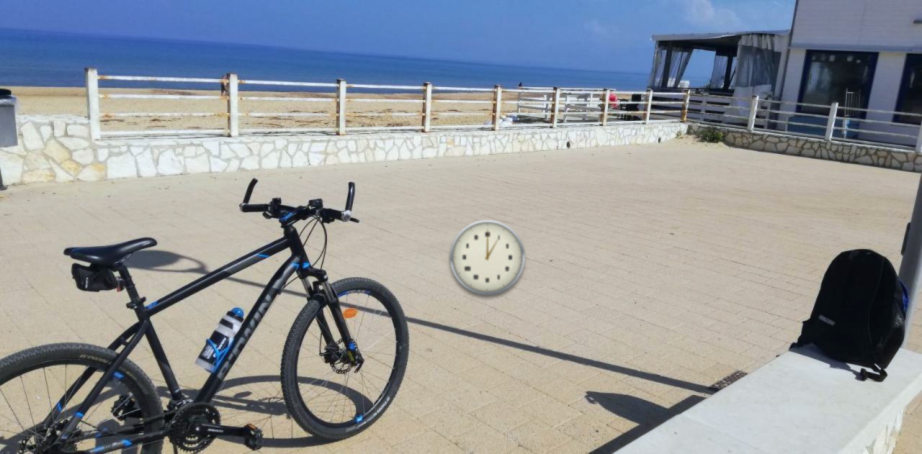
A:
1 h 00 min
